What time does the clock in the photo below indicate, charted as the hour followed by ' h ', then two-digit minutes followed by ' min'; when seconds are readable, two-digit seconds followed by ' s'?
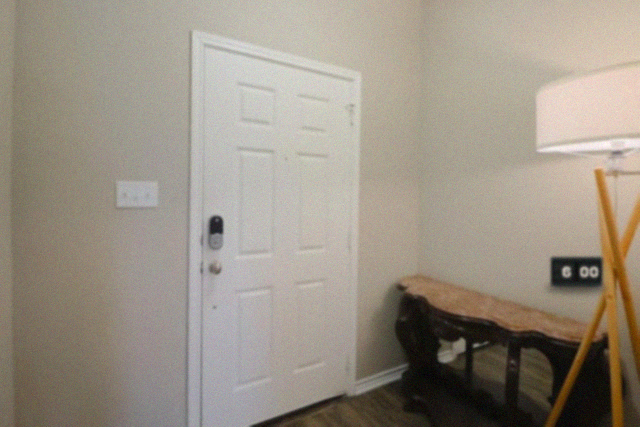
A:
6 h 00 min
